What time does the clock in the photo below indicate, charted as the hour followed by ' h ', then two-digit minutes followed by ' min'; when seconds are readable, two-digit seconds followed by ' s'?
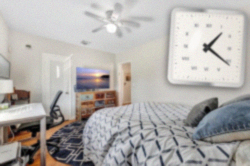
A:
1 h 21 min
